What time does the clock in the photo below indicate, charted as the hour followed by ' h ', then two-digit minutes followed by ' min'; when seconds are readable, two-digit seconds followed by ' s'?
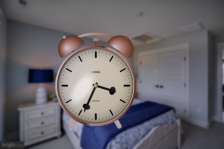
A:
3 h 34 min
